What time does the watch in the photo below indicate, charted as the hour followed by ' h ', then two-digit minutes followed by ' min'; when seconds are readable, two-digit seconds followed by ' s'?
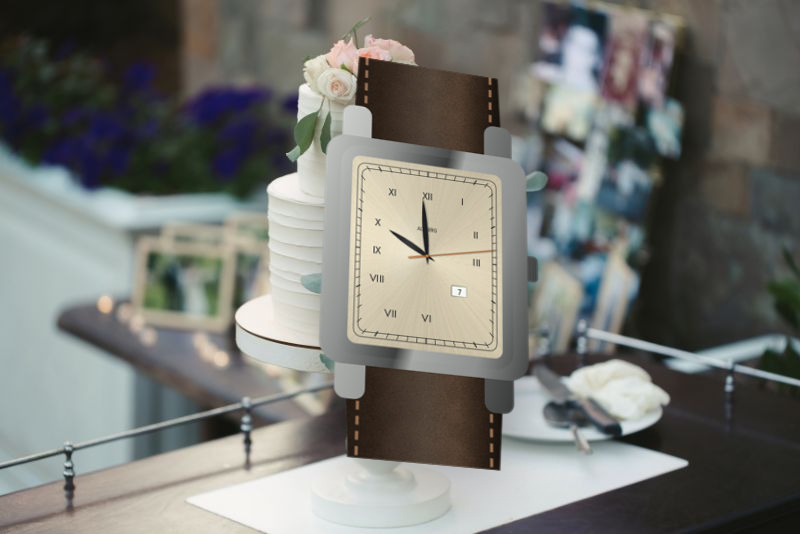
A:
9 h 59 min 13 s
